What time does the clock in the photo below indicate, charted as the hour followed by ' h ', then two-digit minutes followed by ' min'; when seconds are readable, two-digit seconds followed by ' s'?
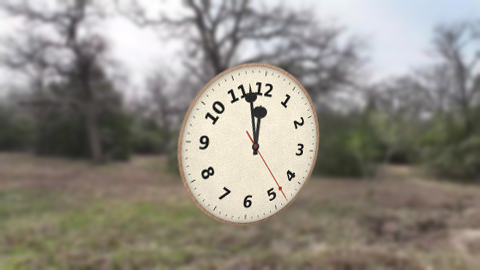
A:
11 h 57 min 23 s
